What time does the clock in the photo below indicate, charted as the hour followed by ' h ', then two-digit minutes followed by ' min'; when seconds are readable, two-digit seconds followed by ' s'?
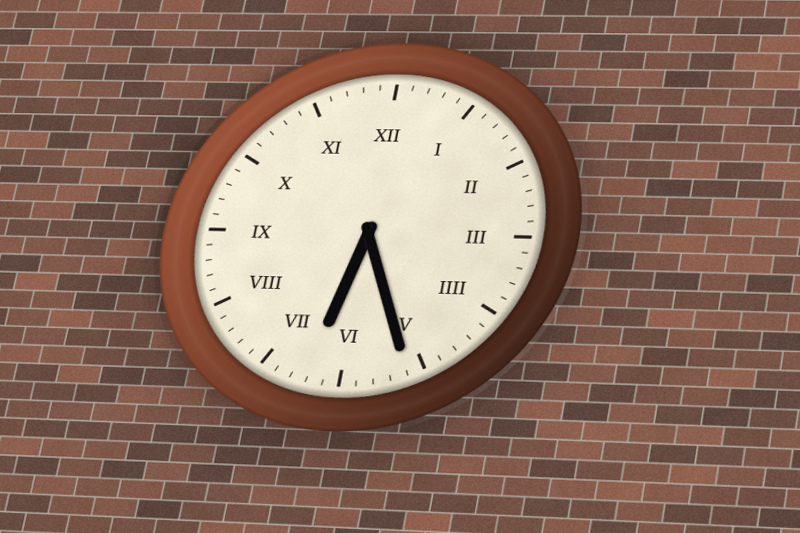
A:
6 h 26 min
